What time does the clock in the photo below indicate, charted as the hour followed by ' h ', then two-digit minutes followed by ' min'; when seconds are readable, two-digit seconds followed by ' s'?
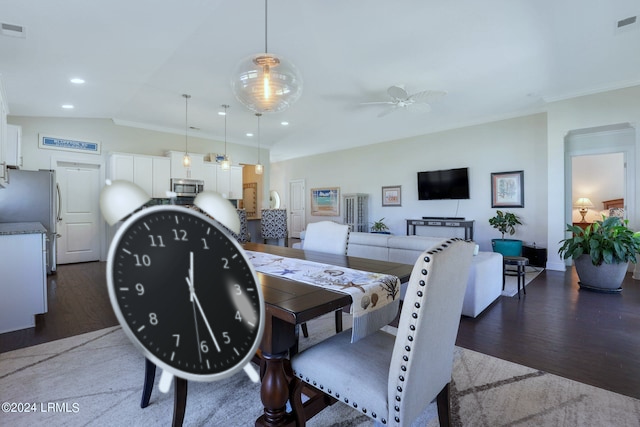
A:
12 h 27 min 31 s
